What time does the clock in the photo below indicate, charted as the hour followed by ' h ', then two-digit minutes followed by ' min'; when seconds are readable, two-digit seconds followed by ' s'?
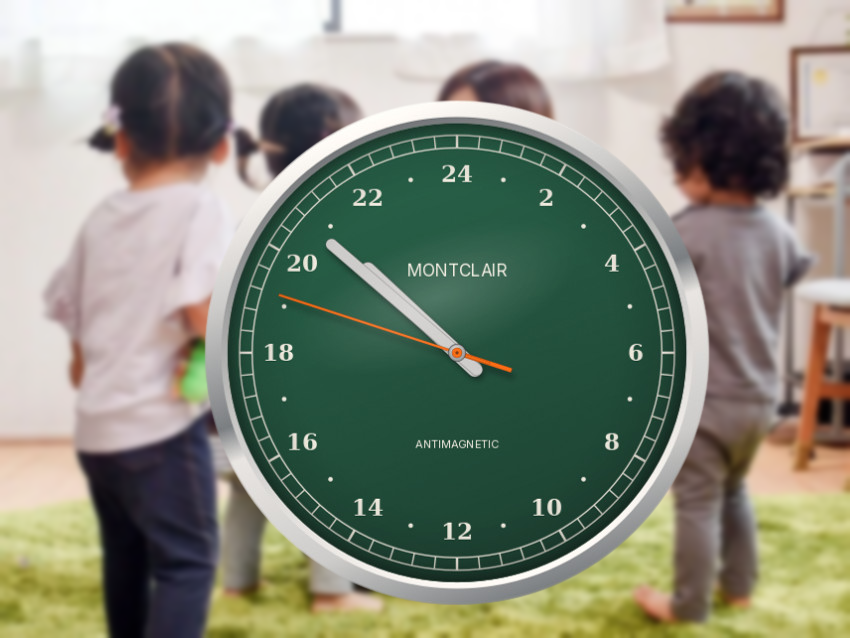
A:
20 h 51 min 48 s
